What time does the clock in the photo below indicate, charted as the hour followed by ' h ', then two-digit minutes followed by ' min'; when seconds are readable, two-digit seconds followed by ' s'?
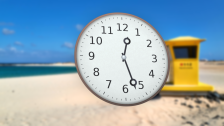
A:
12 h 27 min
